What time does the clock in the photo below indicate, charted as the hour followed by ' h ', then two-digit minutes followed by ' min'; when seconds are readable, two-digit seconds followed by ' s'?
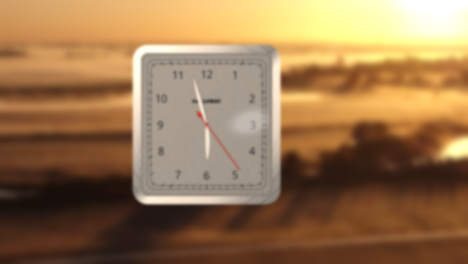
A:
5 h 57 min 24 s
